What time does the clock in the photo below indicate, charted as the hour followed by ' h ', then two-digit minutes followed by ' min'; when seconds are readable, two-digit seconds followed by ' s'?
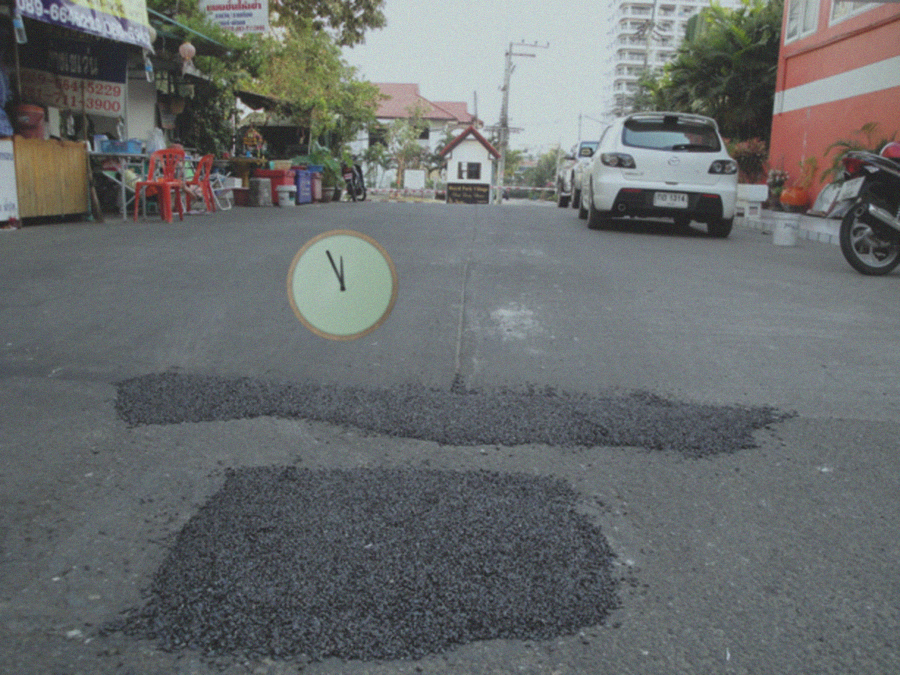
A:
11 h 56 min
